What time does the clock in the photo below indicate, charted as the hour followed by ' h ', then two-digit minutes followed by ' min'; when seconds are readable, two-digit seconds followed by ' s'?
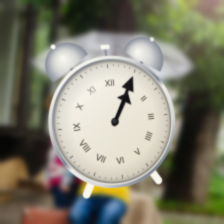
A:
1 h 05 min
